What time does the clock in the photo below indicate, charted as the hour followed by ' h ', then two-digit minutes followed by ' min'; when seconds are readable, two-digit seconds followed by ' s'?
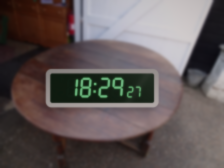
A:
18 h 29 min 27 s
